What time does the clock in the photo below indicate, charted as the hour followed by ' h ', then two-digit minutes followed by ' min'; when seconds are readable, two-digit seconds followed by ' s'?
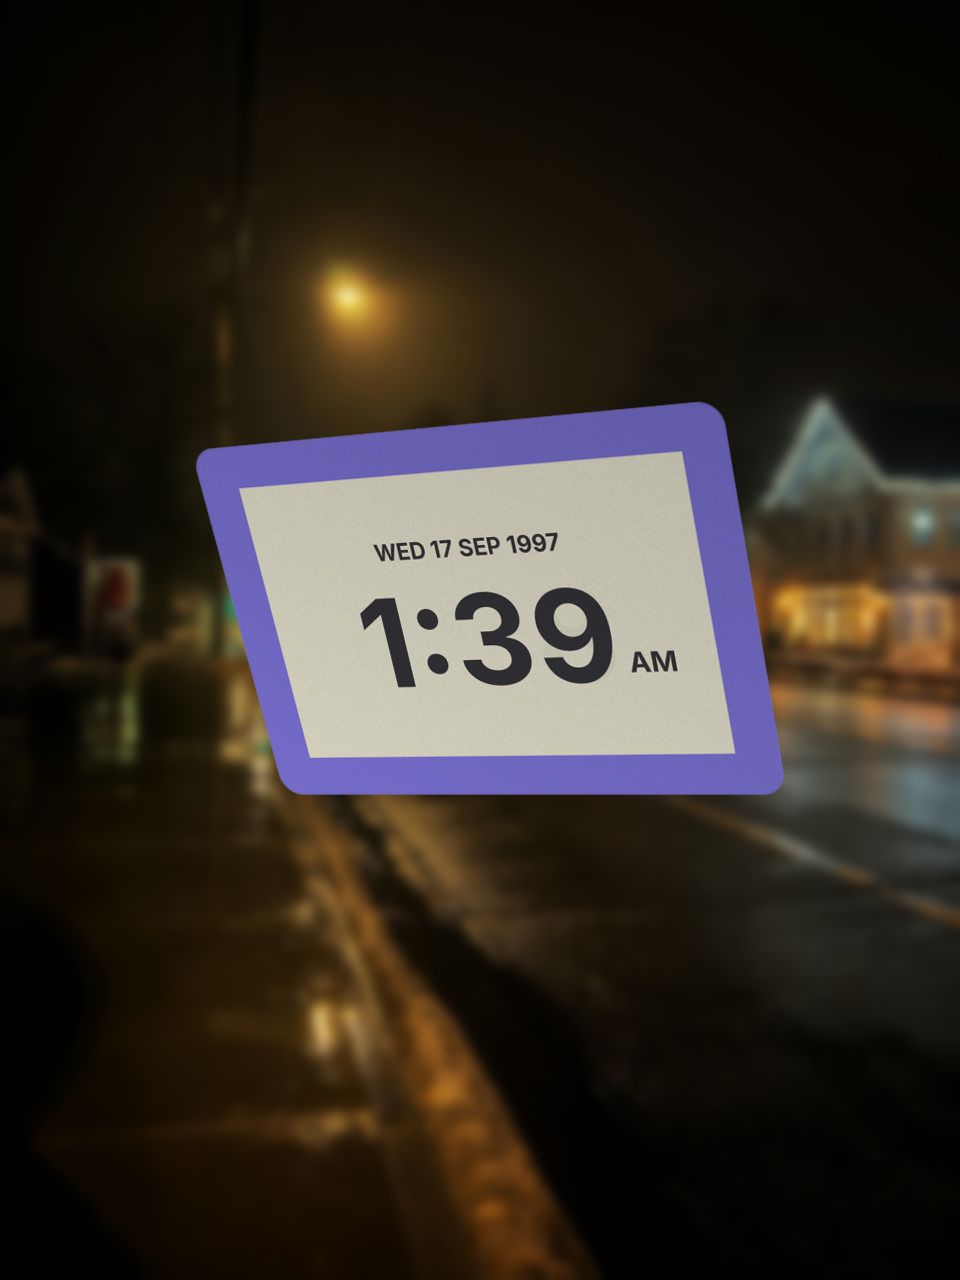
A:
1 h 39 min
